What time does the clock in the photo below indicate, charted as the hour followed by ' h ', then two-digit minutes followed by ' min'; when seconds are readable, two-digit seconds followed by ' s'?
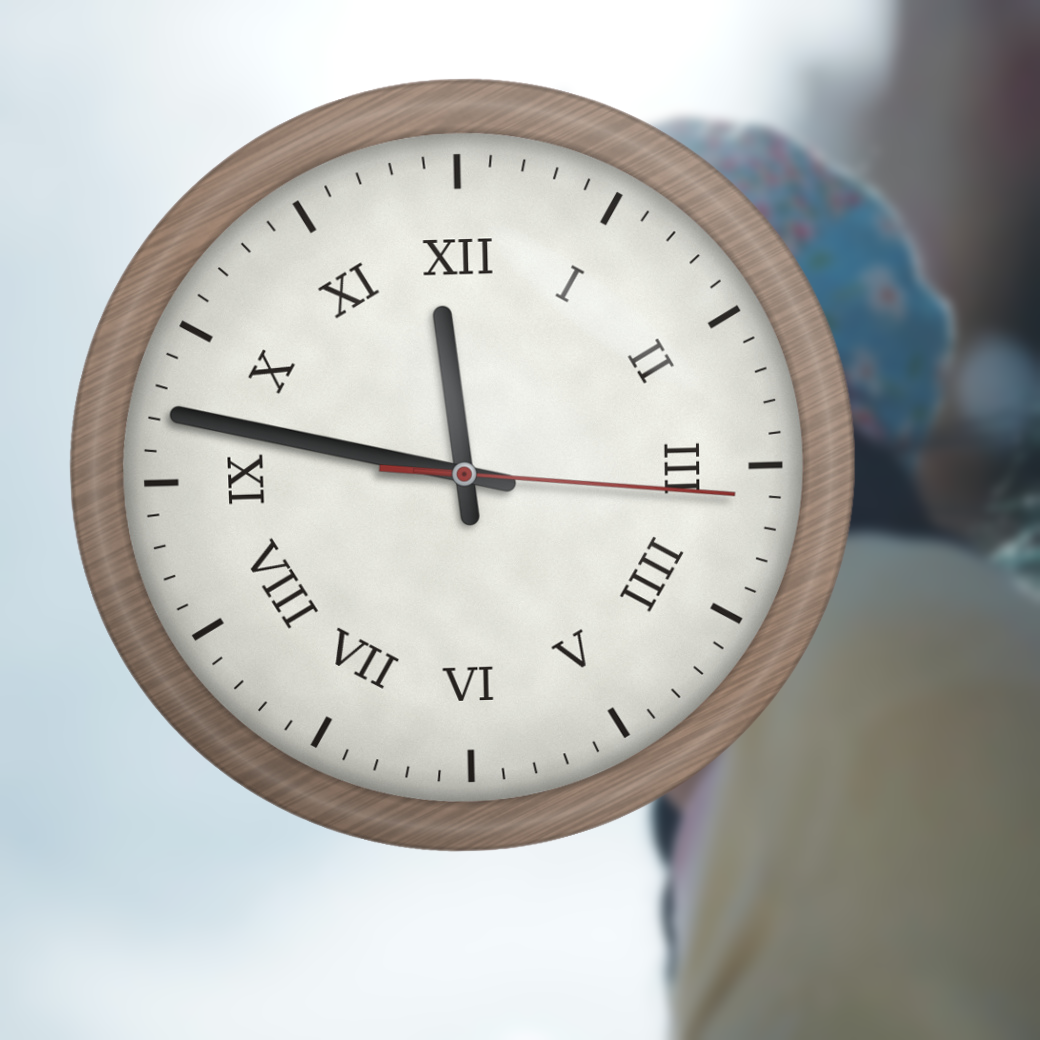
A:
11 h 47 min 16 s
